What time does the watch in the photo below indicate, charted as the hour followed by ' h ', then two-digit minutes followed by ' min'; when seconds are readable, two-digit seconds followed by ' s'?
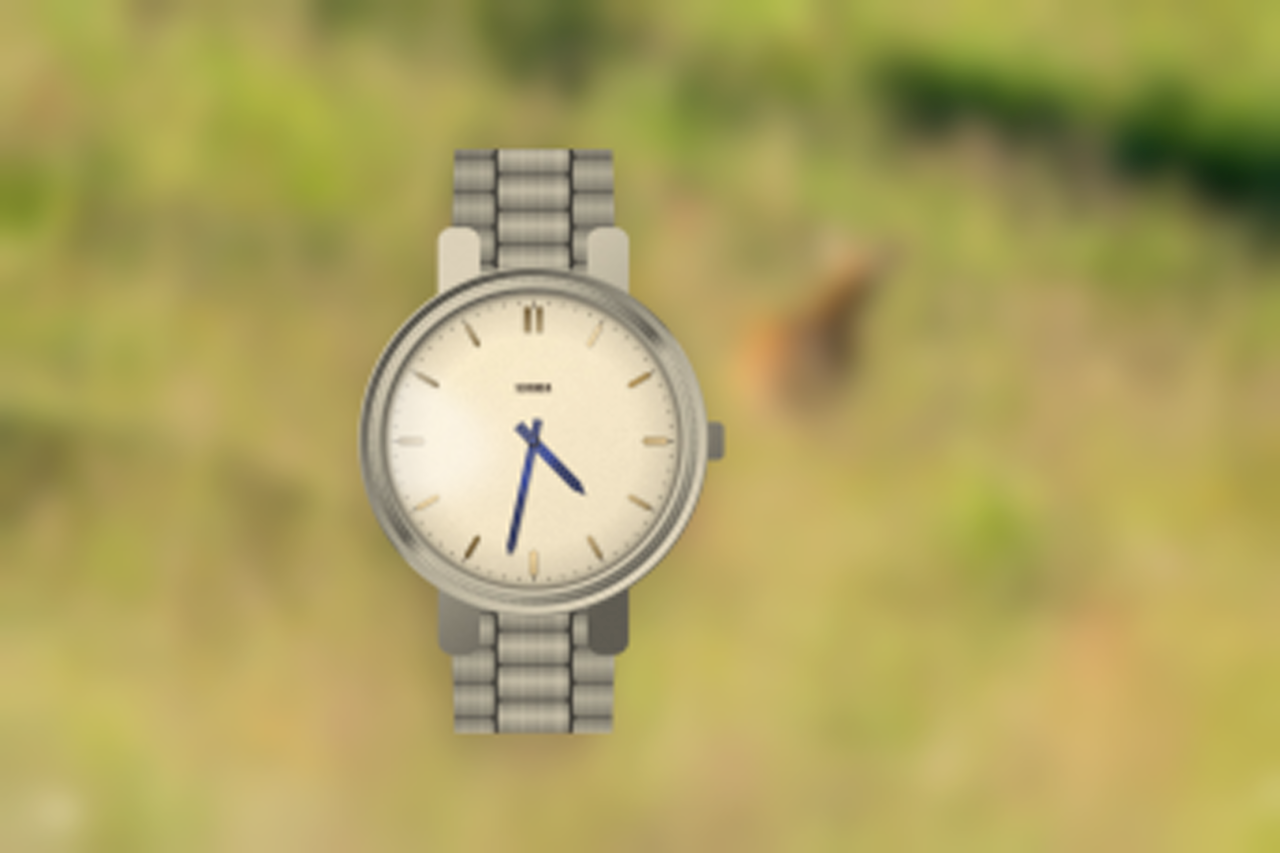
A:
4 h 32 min
